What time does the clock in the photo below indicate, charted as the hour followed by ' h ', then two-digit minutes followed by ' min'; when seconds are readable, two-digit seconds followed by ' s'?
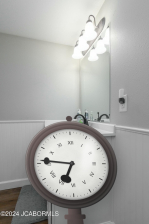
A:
6 h 46 min
